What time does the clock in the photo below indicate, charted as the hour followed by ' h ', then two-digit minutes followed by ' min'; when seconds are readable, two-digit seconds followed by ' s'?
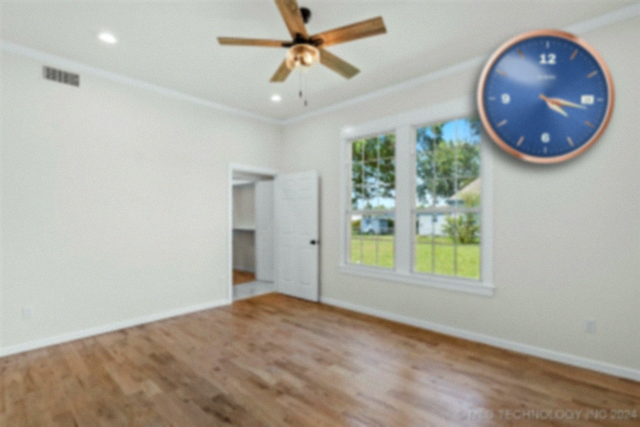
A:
4 h 17 min
